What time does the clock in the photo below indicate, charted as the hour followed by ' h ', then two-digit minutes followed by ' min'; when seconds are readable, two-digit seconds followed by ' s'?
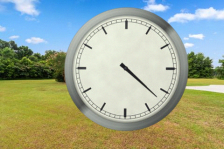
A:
4 h 22 min
